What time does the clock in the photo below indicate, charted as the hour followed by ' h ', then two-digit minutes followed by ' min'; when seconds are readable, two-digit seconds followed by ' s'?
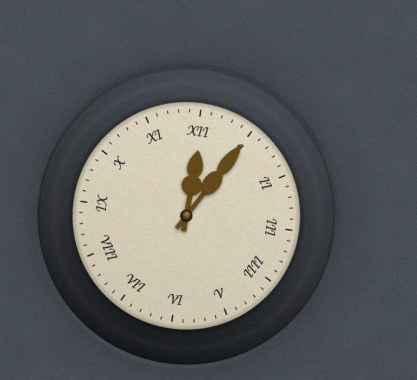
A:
12 h 05 min
